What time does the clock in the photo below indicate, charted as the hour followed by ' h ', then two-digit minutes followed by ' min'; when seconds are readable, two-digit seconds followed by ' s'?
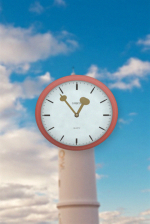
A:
12 h 54 min
